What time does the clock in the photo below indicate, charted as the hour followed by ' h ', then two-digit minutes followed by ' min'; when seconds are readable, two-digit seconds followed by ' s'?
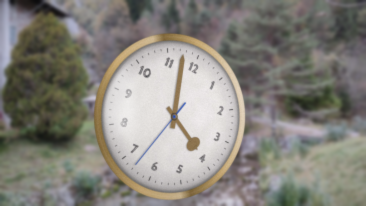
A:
3 h 57 min 33 s
